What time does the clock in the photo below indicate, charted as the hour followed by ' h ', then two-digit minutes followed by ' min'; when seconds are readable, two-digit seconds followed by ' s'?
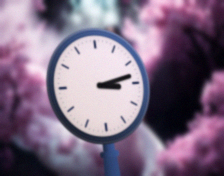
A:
3 h 13 min
